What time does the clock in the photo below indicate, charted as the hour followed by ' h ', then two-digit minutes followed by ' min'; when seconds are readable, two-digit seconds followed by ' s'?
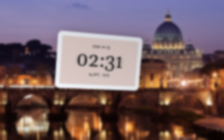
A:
2 h 31 min
